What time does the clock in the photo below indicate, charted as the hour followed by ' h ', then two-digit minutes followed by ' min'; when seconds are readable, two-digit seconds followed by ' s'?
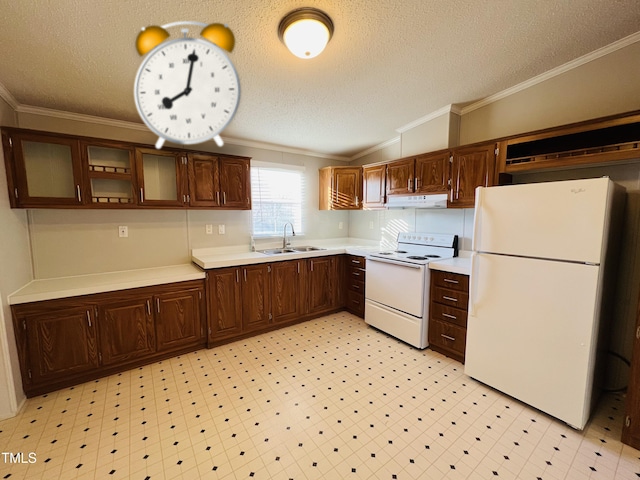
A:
8 h 02 min
